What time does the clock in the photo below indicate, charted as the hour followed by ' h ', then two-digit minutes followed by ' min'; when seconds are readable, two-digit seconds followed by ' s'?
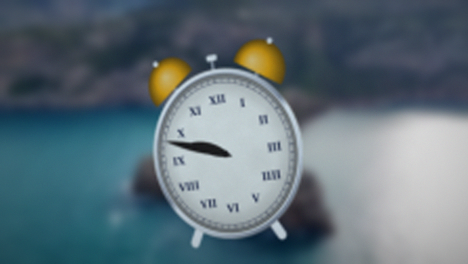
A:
9 h 48 min
